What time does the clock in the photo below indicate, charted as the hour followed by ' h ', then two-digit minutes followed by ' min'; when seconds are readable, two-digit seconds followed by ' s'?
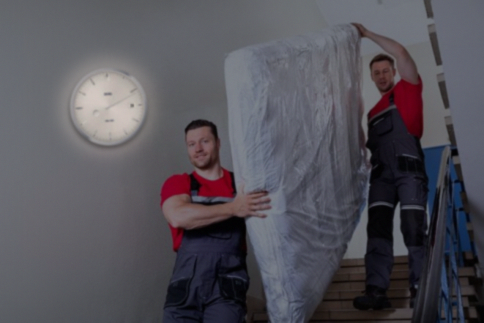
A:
8 h 11 min
